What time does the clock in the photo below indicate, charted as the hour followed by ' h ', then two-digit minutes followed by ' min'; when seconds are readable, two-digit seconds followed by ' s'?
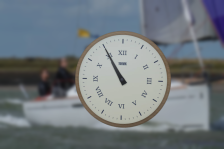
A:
10 h 55 min
